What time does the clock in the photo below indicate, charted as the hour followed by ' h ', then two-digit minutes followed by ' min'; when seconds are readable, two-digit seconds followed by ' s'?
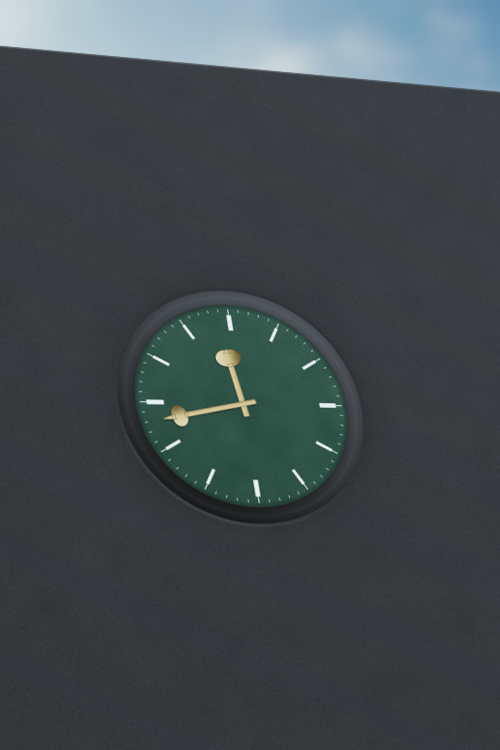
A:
11 h 43 min
